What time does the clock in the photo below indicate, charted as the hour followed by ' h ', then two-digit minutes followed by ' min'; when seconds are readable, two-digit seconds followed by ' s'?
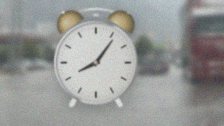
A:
8 h 06 min
